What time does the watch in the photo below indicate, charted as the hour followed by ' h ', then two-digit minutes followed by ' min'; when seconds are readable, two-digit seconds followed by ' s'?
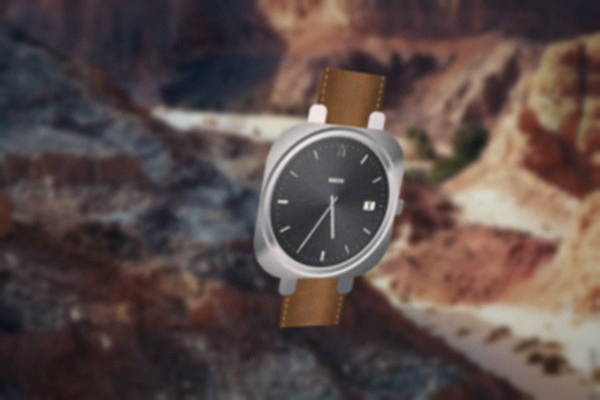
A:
5 h 35 min
